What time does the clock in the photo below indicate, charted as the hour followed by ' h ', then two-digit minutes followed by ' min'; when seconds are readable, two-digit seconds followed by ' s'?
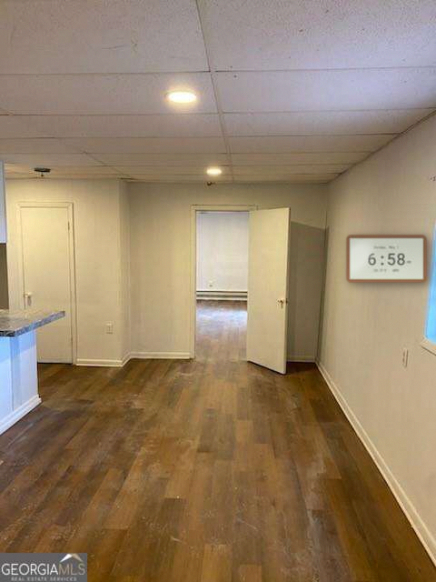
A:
6 h 58 min
